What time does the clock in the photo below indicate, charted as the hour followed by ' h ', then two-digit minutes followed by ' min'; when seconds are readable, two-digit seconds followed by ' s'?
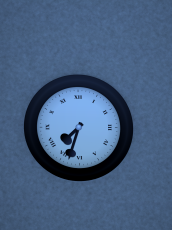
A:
7 h 33 min
